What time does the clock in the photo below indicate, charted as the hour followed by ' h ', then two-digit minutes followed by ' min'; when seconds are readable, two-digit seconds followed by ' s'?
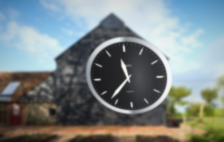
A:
11 h 37 min
